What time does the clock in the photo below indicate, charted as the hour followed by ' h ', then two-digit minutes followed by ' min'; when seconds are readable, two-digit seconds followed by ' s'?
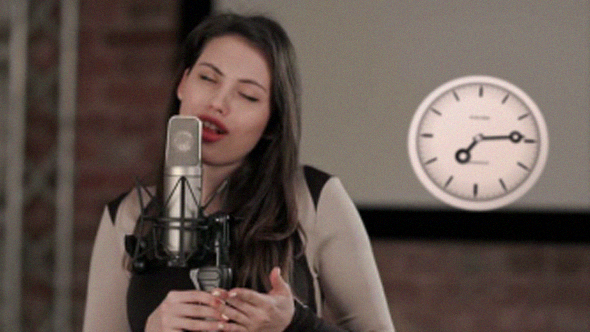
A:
7 h 14 min
